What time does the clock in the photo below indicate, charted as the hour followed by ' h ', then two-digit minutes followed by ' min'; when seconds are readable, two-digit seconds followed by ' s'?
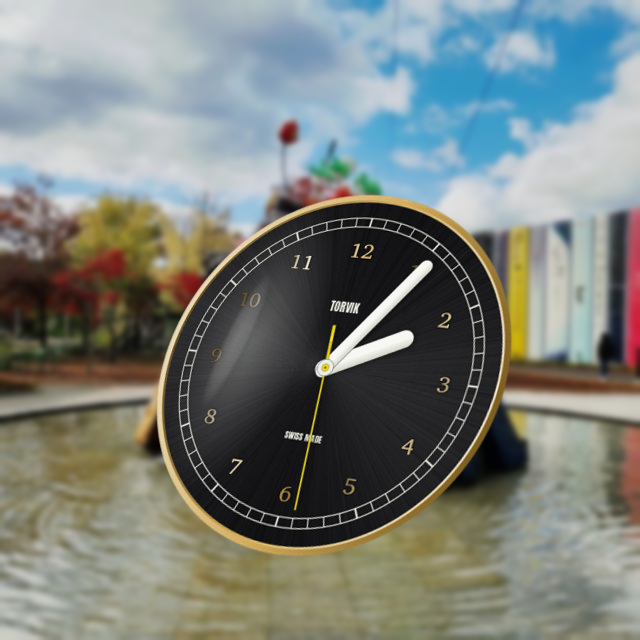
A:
2 h 05 min 29 s
